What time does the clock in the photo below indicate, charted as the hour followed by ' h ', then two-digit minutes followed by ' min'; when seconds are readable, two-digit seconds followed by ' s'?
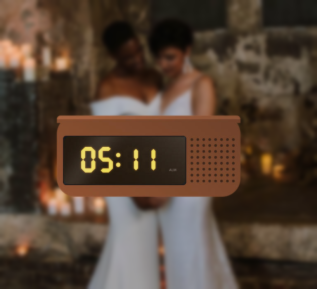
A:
5 h 11 min
